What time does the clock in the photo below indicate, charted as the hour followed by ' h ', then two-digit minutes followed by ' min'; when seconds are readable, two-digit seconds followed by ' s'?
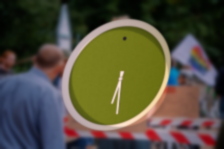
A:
6 h 30 min
